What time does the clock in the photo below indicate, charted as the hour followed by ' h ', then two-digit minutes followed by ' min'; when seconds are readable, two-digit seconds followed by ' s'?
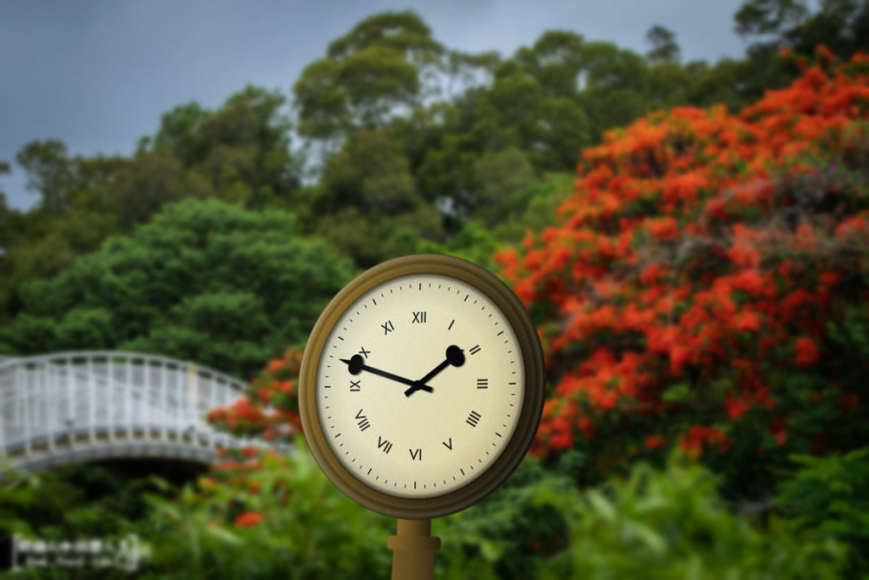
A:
1 h 48 min
